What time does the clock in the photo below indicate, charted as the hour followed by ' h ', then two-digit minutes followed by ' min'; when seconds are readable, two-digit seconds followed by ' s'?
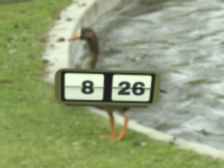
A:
8 h 26 min
